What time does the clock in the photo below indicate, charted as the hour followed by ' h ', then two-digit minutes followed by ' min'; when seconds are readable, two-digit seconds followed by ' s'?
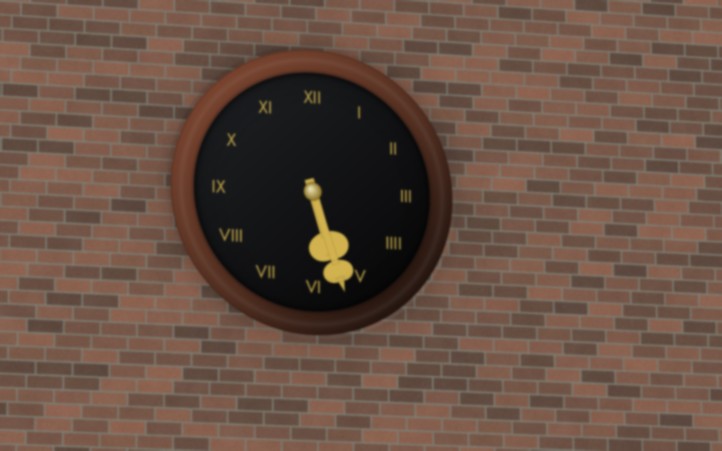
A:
5 h 27 min
